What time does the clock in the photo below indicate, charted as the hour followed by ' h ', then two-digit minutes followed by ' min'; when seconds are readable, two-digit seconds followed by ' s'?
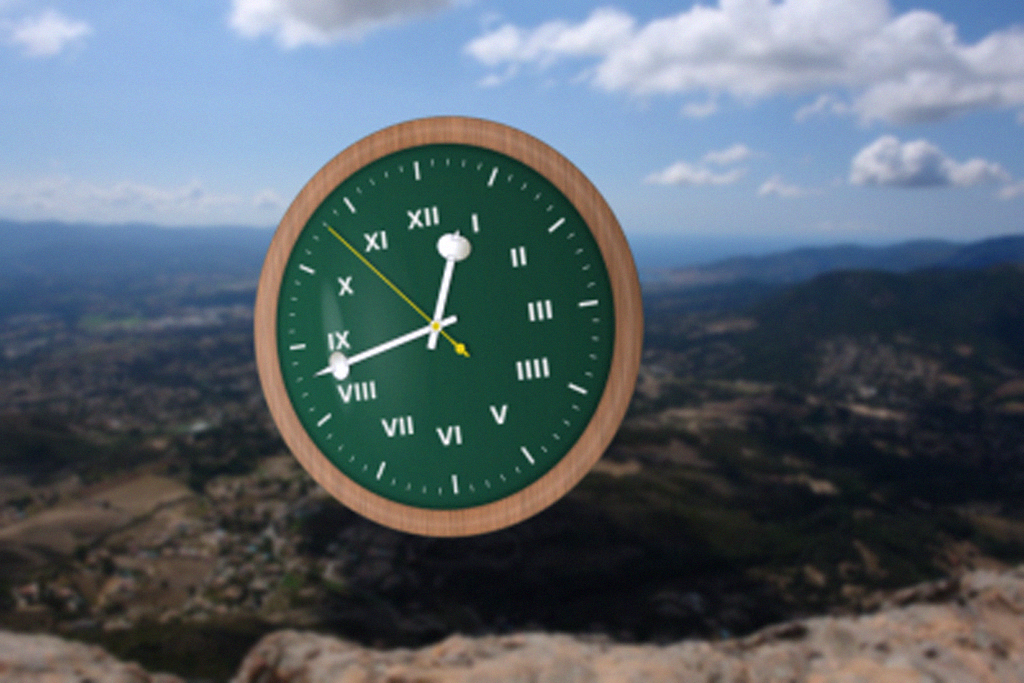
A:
12 h 42 min 53 s
